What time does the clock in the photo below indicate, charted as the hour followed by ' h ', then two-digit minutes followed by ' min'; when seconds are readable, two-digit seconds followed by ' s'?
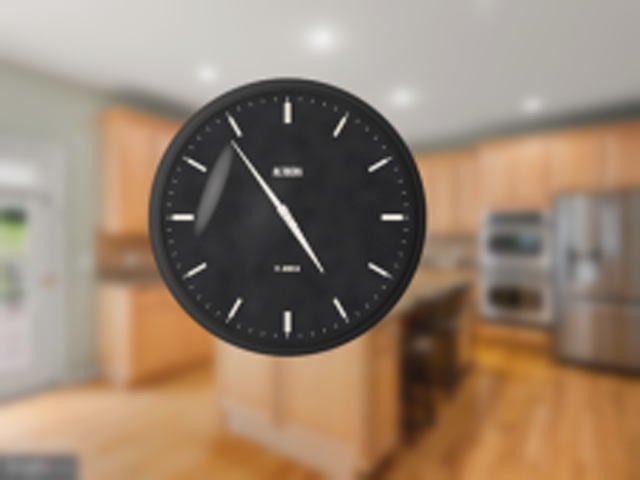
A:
4 h 54 min
